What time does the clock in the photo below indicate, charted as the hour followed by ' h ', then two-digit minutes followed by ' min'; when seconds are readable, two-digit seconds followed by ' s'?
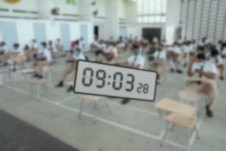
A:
9 h 03 min 28 s
